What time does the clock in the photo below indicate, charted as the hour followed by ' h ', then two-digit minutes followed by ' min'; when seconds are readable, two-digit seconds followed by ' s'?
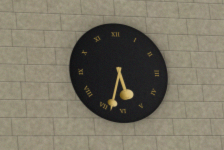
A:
5 h 33 min
